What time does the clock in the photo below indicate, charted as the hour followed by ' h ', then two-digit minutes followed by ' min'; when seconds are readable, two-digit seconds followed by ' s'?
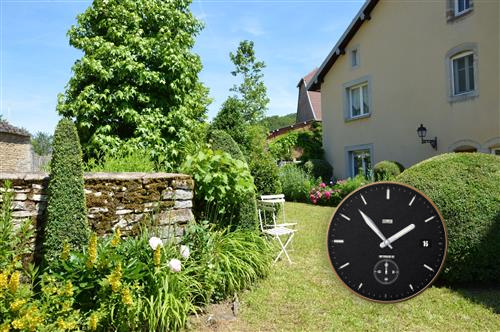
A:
1 h 53 min
